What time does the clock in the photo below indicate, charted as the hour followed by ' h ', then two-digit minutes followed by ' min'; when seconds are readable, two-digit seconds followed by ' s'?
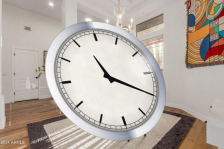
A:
11 h 20 min
